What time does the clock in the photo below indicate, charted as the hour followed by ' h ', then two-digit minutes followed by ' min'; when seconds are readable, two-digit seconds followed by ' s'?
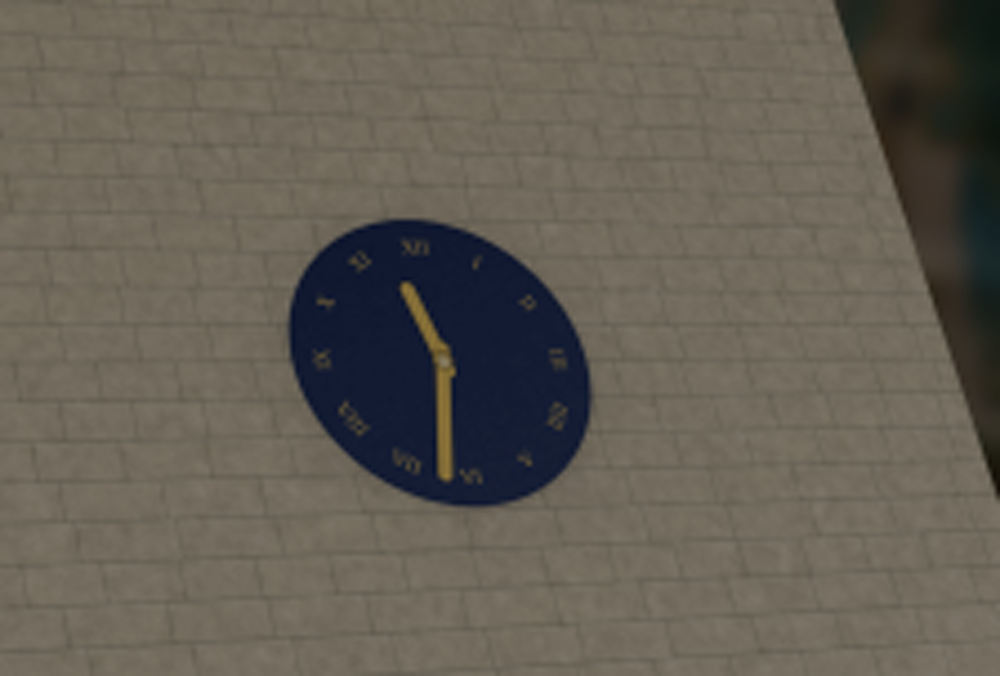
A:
11 h 32 min
